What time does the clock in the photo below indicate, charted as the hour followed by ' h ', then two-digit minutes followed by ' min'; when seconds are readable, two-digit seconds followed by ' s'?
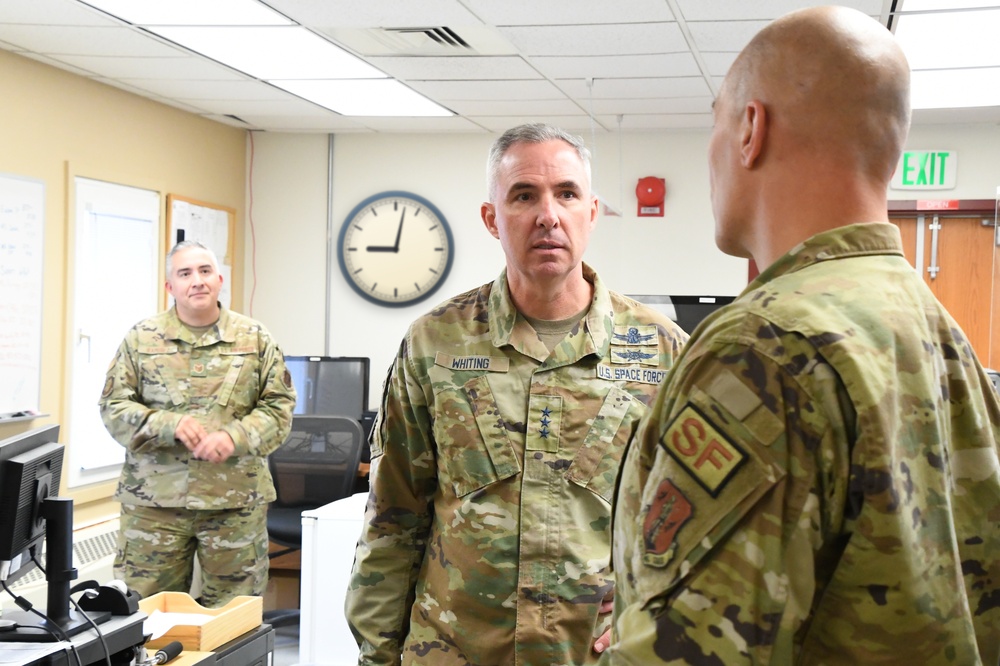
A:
9 h 02 min
